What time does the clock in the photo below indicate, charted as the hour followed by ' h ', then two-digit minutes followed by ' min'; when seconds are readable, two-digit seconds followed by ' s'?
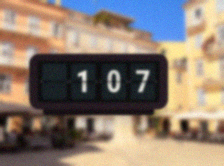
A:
1 h 07 min
